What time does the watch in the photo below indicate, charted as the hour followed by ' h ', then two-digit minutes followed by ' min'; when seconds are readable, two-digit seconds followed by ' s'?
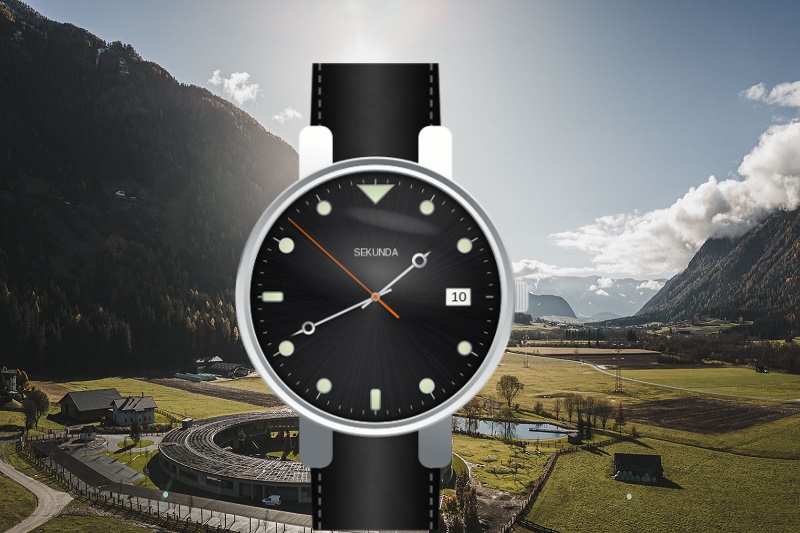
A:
1 h 40 min 52 s
